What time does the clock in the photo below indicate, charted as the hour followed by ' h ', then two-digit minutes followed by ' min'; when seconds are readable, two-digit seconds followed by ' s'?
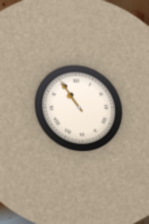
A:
10 h 55 min
